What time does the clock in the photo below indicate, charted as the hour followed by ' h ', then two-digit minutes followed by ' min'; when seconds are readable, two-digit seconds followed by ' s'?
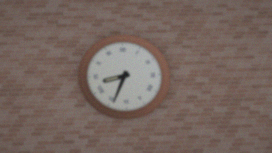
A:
8 h 34 min
